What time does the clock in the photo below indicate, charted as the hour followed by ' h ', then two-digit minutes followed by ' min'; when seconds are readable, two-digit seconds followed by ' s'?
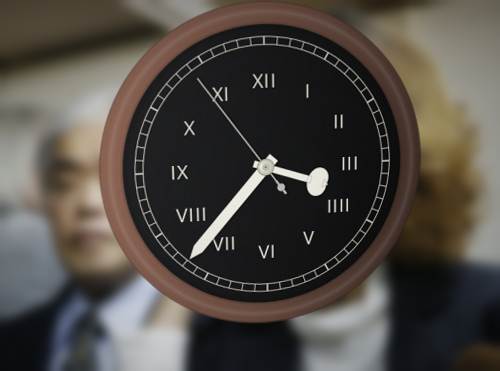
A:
3 h 36 min 54 s
